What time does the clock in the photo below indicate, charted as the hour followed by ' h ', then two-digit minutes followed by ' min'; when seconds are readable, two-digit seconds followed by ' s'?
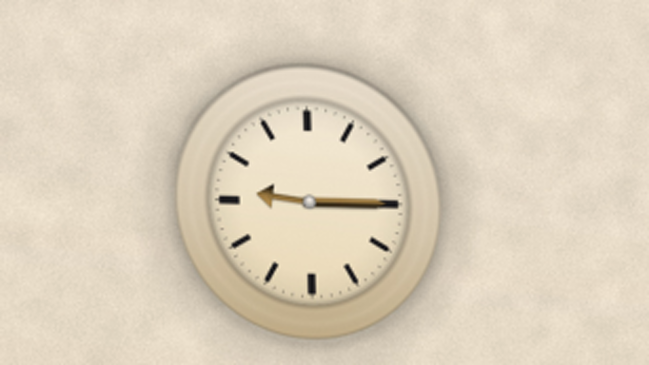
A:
9 h 15 min
